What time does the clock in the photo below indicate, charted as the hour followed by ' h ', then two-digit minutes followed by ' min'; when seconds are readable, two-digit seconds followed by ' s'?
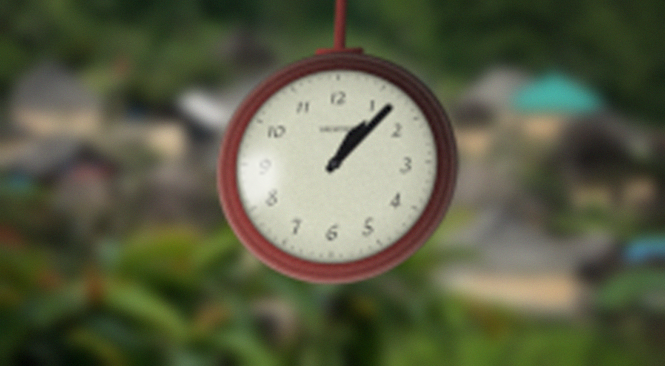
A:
1 h 07 min
